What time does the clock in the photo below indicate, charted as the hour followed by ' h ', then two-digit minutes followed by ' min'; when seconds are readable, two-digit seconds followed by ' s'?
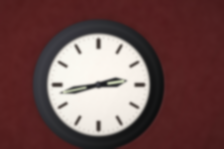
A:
2 h 43 min
